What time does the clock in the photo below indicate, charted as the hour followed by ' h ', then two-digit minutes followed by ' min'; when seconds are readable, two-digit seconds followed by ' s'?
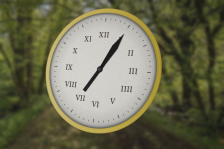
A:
7 h 05 min
